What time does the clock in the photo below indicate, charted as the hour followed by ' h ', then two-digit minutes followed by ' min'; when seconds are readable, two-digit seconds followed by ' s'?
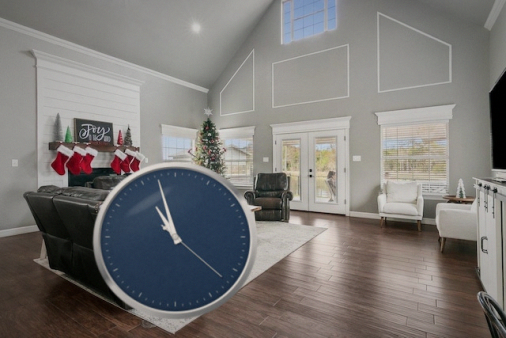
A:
10 h 57 min 22 s
